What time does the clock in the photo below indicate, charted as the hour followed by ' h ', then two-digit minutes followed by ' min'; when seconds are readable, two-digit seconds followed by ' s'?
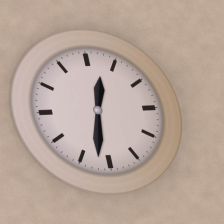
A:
12 h 32 min
